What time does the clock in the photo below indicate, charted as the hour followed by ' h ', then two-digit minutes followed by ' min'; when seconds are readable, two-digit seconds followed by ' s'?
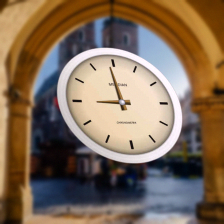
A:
8 h 59 min
